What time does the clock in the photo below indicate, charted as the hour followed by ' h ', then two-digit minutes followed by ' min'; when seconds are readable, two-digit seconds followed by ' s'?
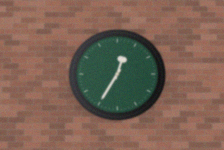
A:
12 h 35 min
